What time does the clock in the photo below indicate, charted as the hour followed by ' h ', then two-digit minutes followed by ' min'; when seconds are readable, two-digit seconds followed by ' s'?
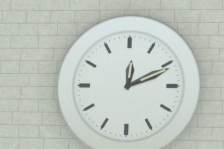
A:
12 h 11 min
